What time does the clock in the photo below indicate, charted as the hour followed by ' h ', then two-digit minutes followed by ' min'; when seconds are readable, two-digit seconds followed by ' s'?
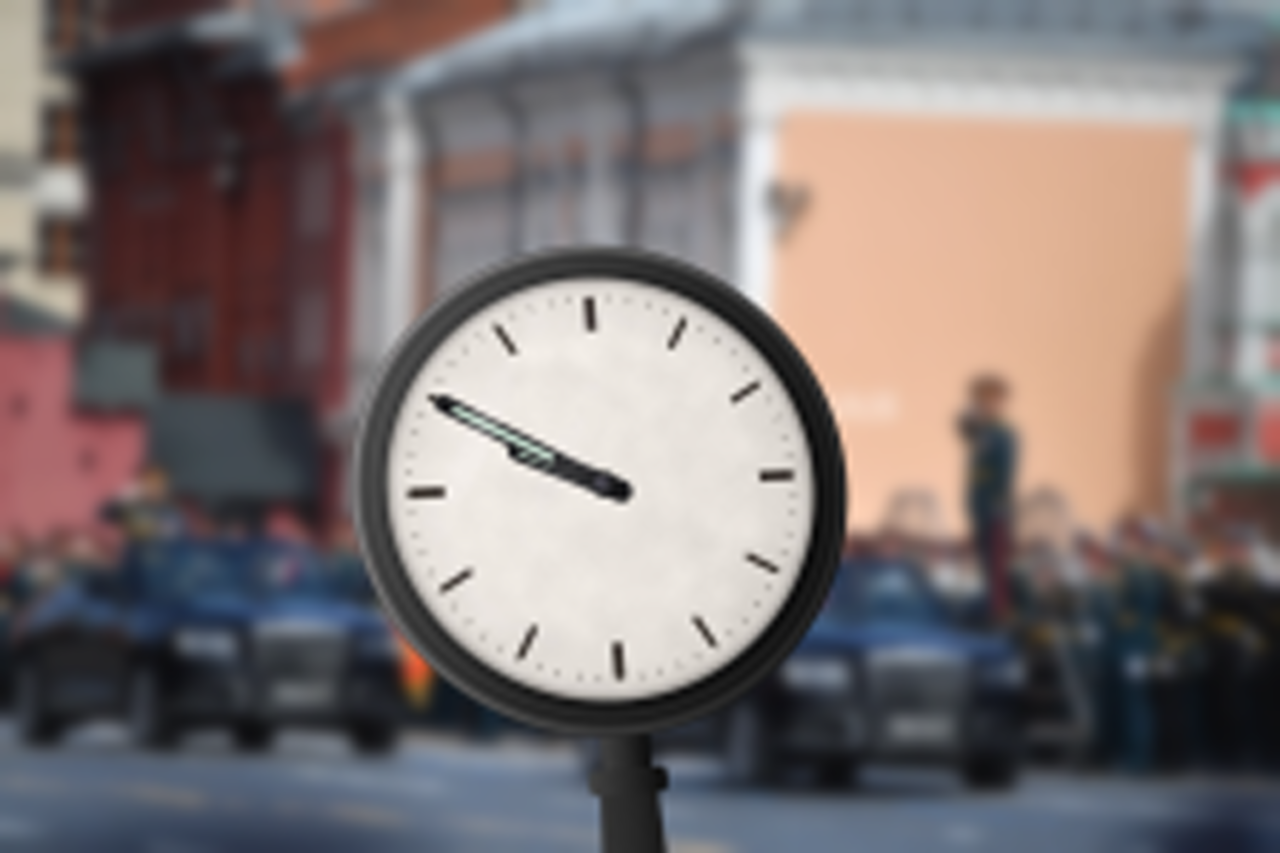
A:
9 h 50 min
